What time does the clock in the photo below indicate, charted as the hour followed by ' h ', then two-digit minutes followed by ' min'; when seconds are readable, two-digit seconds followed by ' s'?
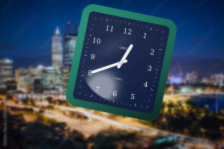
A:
12 h 40 min
